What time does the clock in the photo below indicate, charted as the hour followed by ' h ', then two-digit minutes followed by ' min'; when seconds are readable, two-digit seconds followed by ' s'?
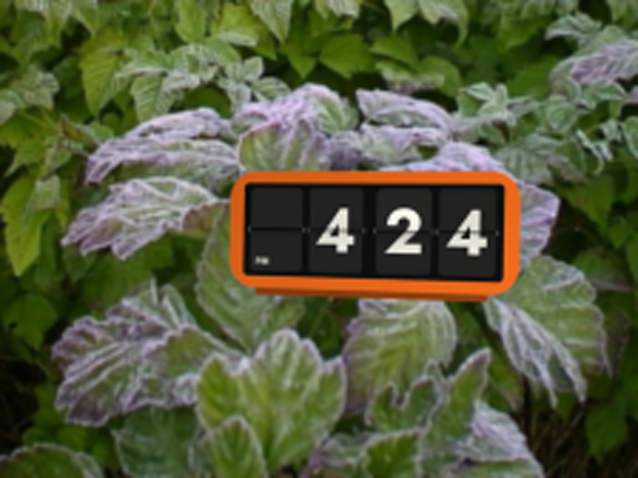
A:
4 h 24 min
